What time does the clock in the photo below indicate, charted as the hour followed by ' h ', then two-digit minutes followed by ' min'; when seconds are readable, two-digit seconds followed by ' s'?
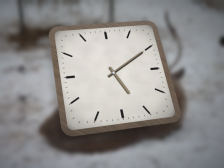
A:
5 h 10 min
